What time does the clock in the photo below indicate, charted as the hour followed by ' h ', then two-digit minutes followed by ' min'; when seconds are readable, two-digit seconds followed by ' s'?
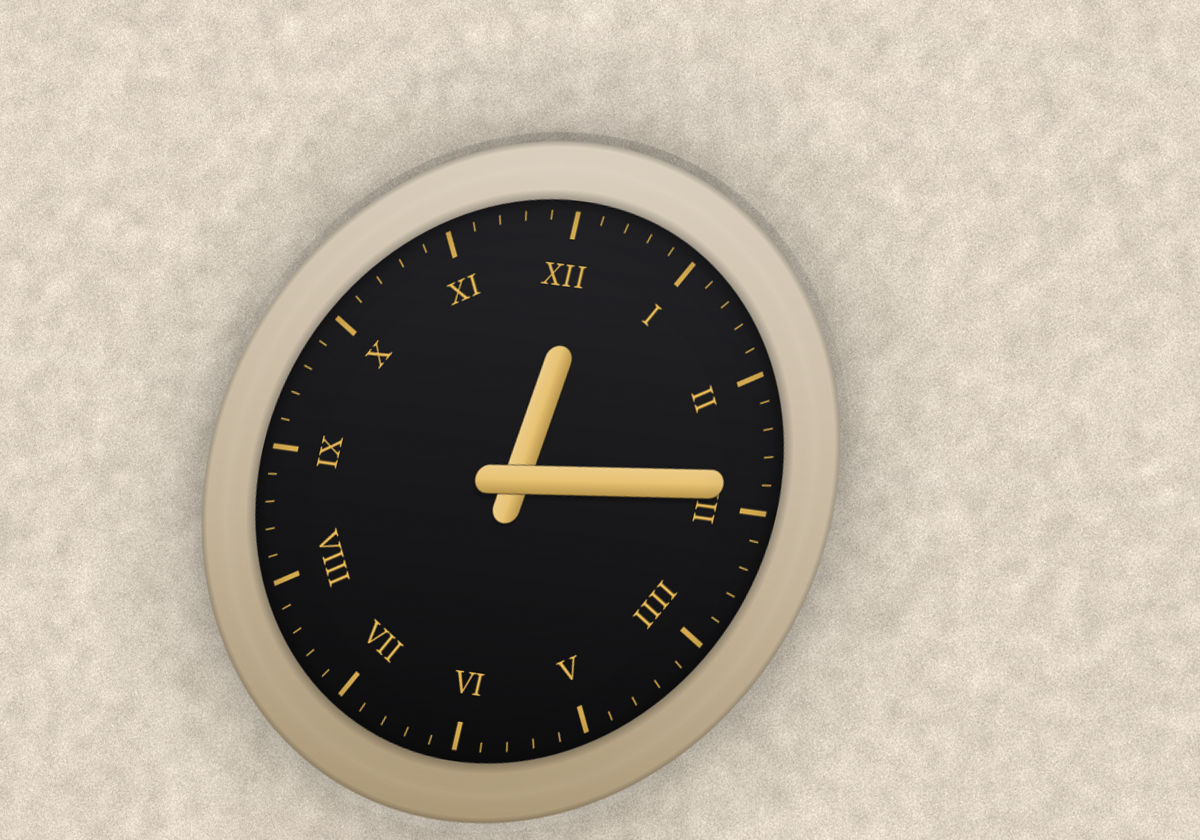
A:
12 h 14 min
